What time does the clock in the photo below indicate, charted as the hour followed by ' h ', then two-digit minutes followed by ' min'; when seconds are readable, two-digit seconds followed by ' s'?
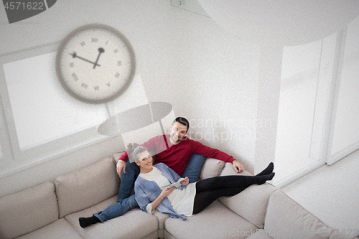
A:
12 h 49 min
